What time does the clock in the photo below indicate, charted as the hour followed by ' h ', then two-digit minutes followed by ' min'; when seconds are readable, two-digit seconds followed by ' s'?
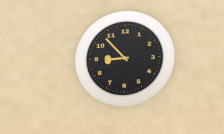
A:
8 h 53 min
